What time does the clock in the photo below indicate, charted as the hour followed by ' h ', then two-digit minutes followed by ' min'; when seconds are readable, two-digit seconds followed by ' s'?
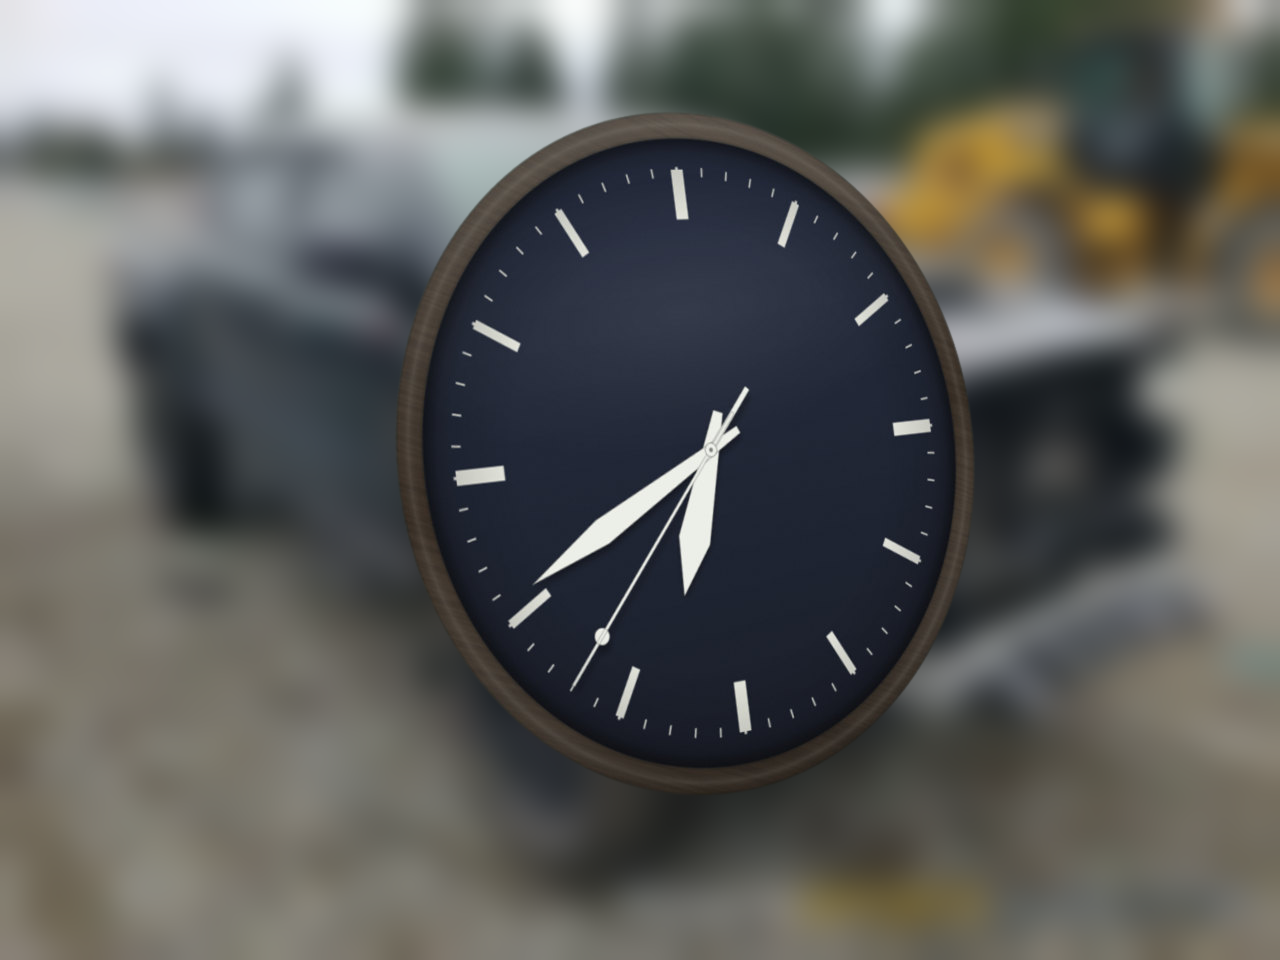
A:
6 h 40 min 37 s
